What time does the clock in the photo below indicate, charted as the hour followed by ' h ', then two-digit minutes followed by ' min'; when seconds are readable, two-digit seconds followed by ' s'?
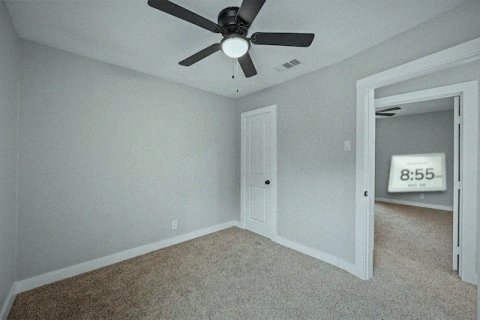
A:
8 h 55 min
